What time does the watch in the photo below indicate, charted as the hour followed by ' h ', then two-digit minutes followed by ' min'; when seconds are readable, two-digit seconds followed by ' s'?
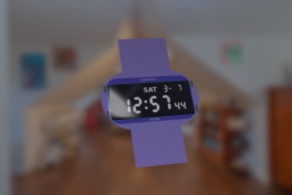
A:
12 h 57 min 44 s
